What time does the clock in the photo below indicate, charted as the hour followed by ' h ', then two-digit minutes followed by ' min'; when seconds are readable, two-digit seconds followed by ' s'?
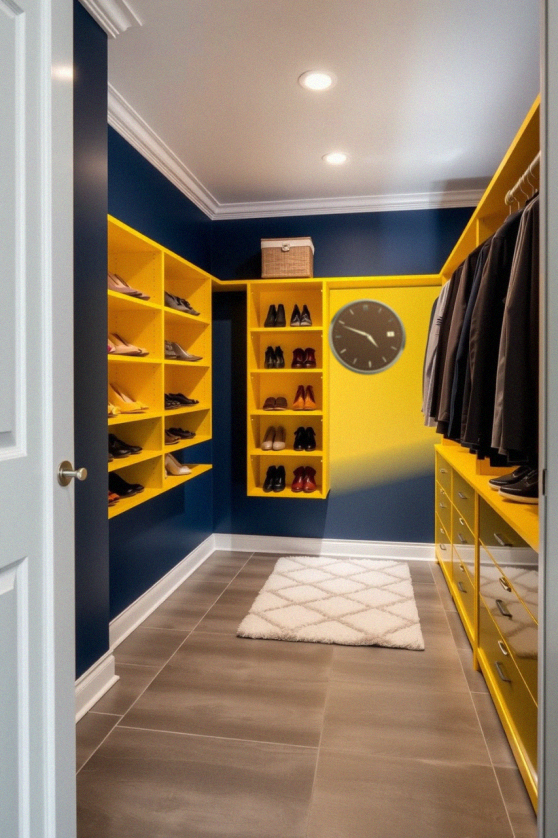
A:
4 h 49 min
